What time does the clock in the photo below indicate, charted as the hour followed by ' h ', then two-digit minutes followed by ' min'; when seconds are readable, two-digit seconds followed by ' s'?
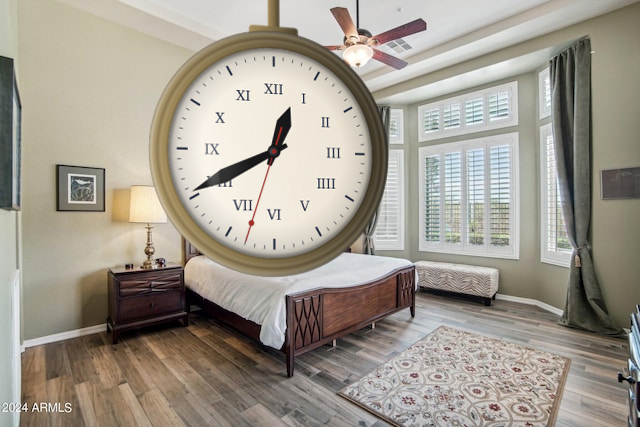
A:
12 h 40 min 33 s
